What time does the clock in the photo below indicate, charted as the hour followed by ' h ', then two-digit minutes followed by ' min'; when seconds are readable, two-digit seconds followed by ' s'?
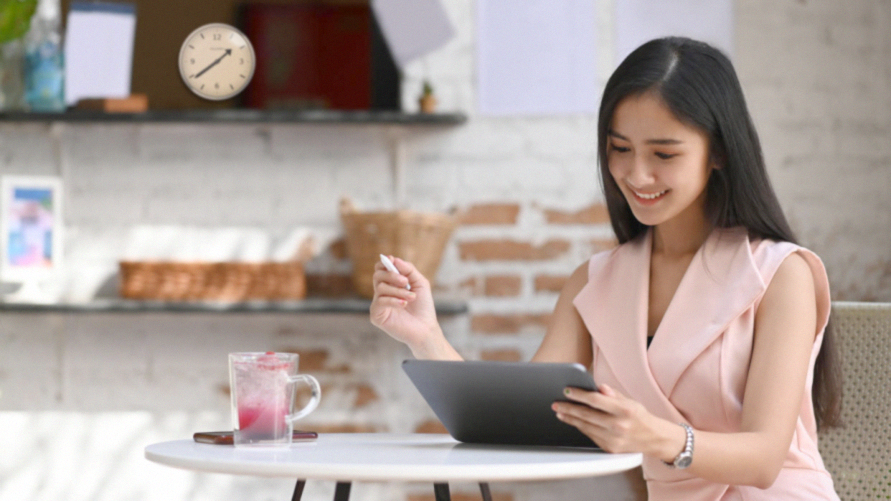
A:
1 h 39 min
